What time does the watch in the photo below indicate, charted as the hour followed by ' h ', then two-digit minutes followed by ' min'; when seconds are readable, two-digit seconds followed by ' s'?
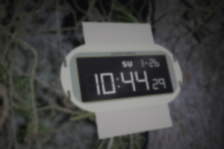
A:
10 h 44 min
